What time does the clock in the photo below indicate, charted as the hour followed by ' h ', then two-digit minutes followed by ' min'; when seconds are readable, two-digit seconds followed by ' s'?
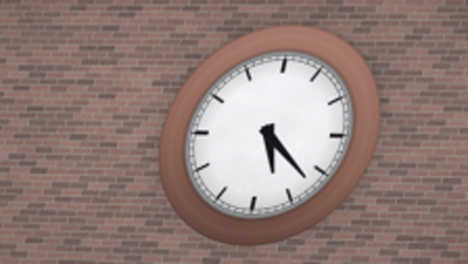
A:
5 h 22 min
